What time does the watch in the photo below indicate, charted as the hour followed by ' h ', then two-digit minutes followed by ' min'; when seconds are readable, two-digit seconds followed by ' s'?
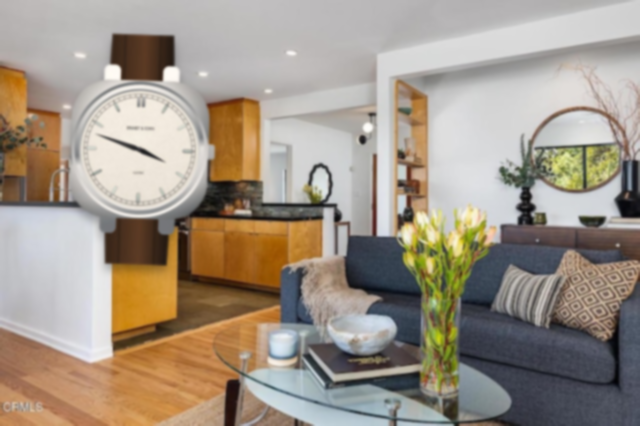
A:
3 h 48 min
